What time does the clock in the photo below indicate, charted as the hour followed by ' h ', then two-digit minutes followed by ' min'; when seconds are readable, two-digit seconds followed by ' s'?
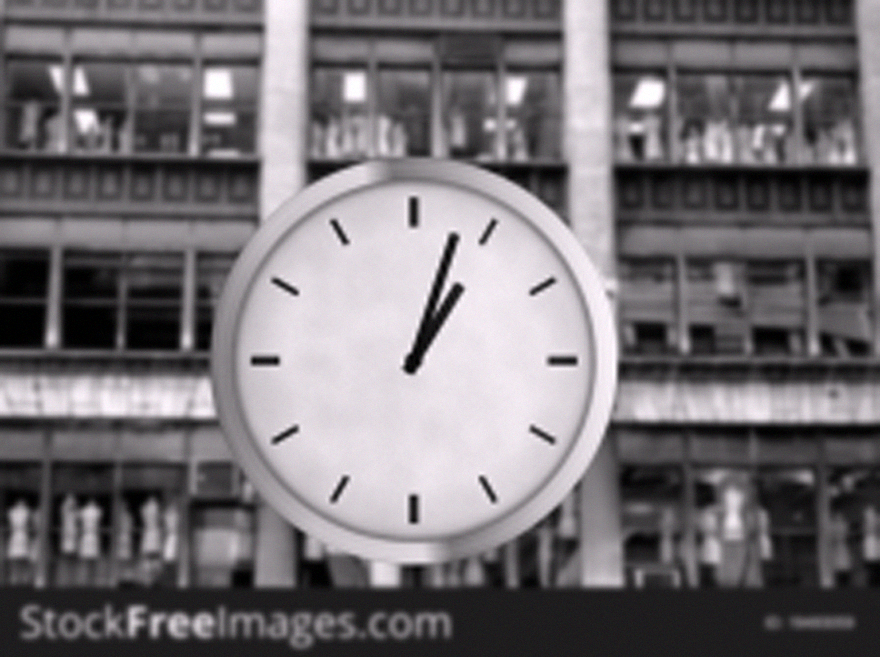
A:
1 h 03 min
